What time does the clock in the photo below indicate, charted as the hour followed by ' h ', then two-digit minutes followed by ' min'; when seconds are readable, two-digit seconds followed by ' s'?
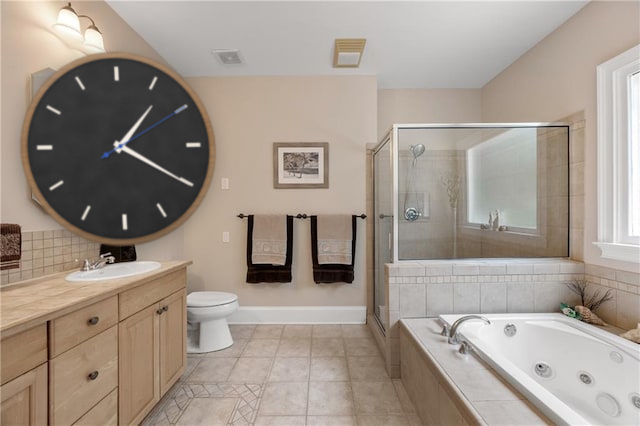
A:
1 h 20 min 10 s
